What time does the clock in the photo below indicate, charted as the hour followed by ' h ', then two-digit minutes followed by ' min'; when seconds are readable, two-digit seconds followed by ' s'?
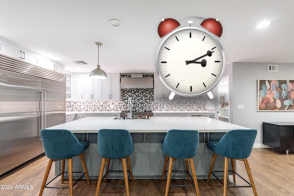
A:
3 h 11 min
